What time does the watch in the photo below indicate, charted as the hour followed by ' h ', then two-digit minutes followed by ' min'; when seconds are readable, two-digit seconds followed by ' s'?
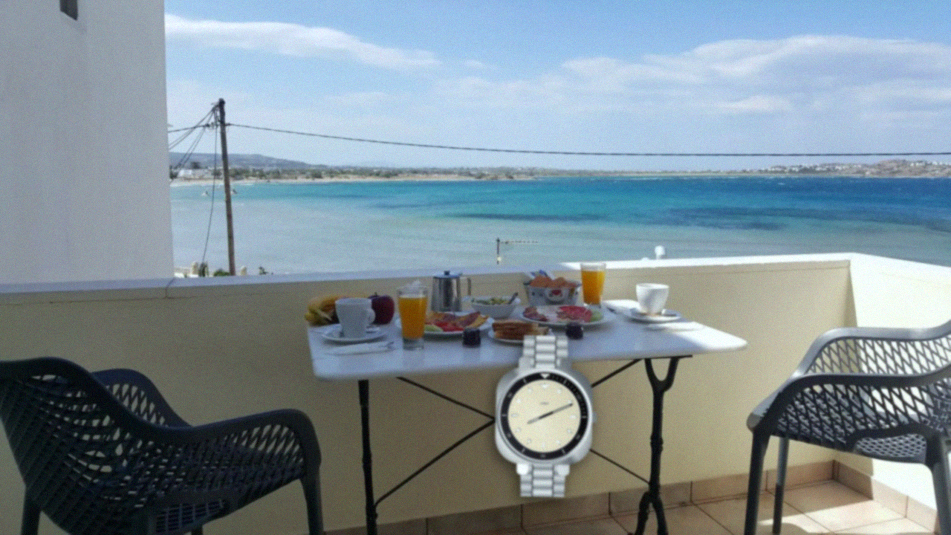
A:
8 h 11 min
